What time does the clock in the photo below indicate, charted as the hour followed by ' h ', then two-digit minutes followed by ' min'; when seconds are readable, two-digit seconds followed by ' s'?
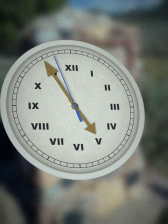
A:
4 h 54 min 57 s
